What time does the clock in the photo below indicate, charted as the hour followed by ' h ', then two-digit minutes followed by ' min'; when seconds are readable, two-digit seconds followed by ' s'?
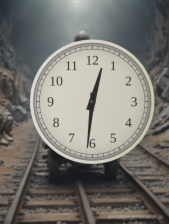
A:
12 h 31 min
